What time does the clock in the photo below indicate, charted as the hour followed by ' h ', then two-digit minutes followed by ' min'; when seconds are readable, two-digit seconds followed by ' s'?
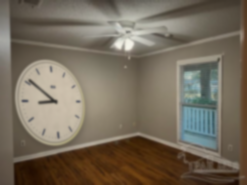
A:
8 h 51 min
